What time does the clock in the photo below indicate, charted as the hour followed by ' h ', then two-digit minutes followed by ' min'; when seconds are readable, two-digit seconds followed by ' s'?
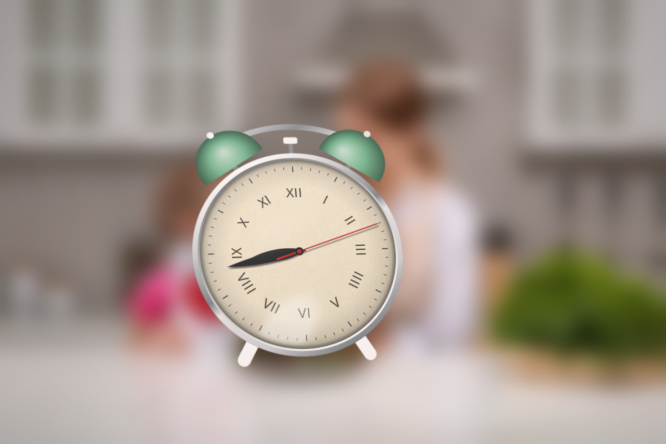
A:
8 h 43 min 12 s
